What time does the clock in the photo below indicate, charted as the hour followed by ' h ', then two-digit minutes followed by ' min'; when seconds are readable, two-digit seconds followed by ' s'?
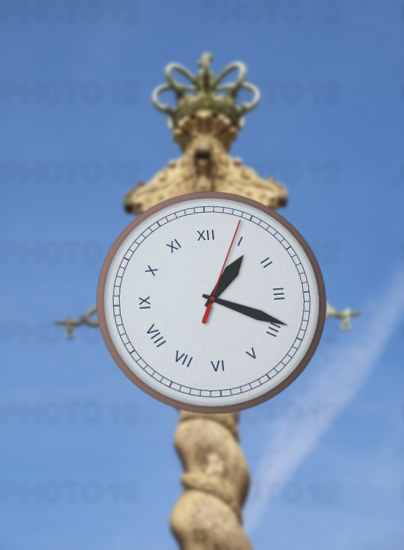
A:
1 h 19 min 04 s
